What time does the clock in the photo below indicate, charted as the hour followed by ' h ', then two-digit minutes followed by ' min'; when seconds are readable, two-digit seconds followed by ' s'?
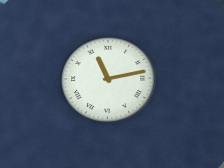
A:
11 h 13 min
